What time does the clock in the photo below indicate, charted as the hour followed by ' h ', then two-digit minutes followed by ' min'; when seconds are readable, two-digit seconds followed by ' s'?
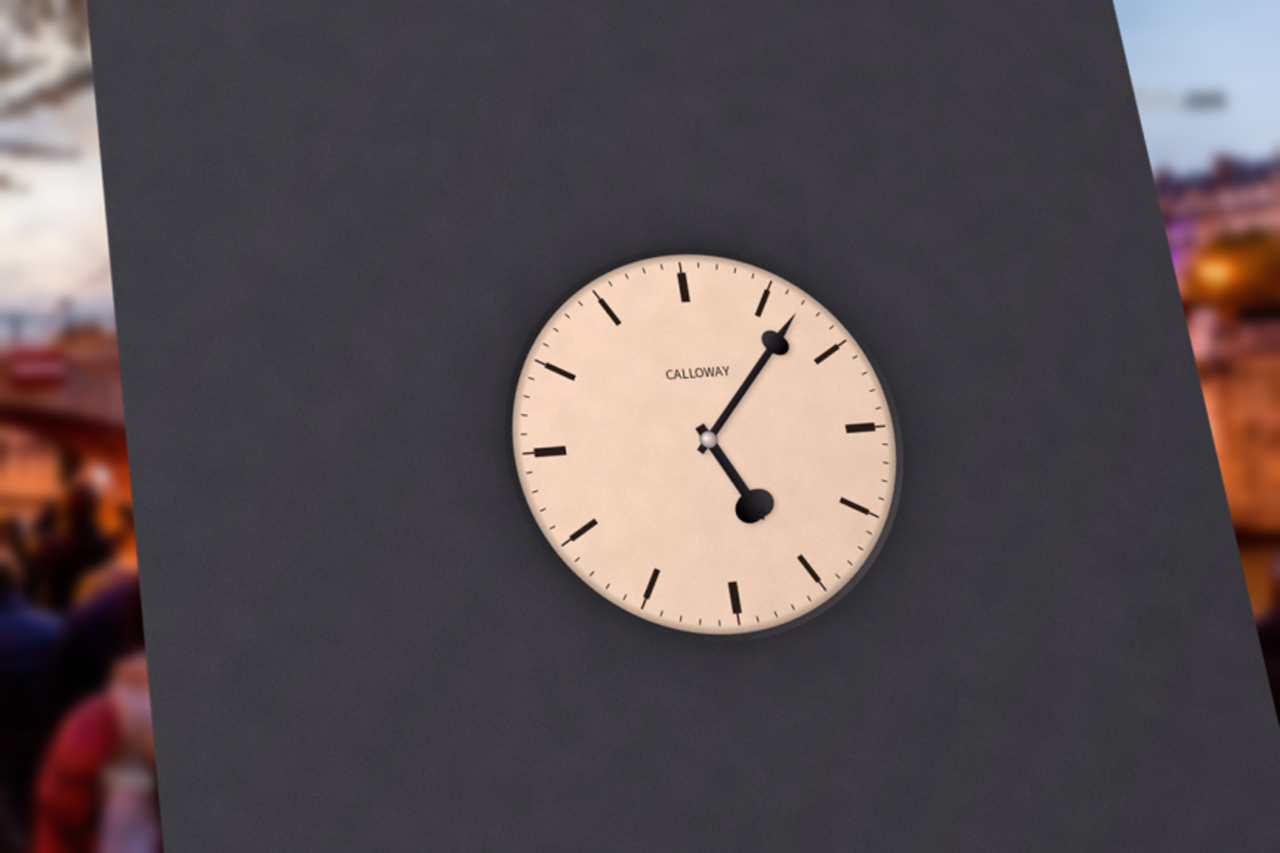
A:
5 h 07 min
